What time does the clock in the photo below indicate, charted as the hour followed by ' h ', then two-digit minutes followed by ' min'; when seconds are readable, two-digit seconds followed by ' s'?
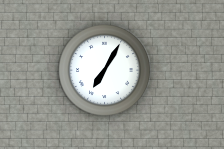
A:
7 h 05 min
